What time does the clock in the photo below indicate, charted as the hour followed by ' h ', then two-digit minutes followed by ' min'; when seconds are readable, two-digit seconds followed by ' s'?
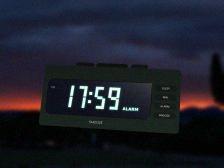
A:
17 h 59 min
